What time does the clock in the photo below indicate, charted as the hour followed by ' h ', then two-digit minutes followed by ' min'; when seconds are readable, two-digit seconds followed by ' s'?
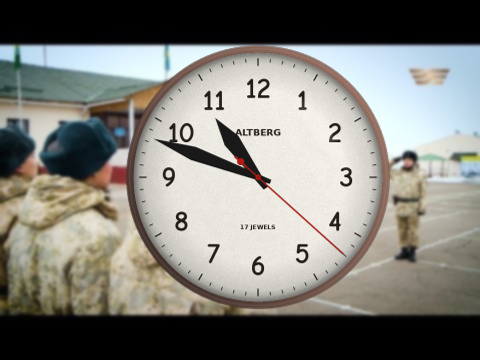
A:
10 h 48 min 22 s
